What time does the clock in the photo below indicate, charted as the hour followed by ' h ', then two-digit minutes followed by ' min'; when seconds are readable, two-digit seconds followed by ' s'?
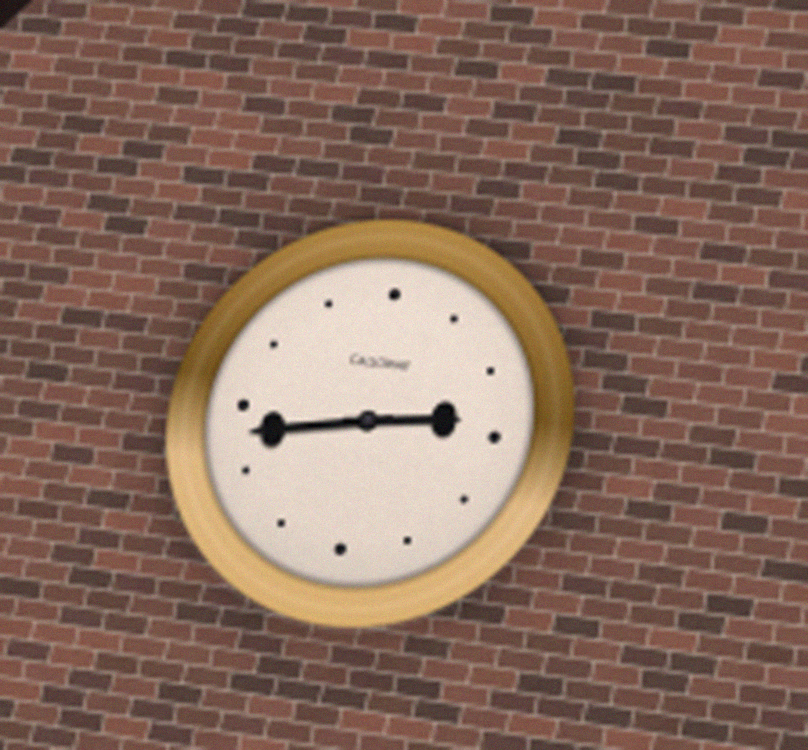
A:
2 h 43 min
